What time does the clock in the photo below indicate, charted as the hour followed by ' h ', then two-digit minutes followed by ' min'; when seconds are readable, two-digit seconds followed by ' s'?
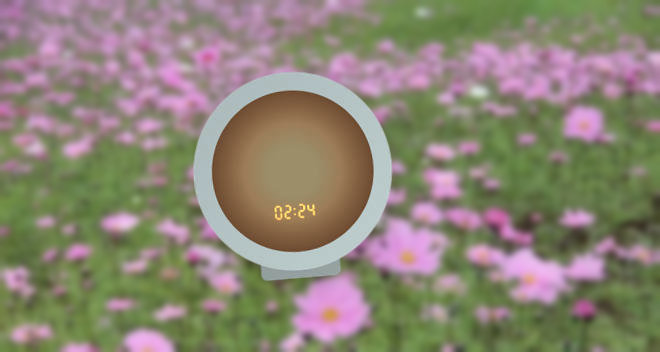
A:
2 h 24 min
